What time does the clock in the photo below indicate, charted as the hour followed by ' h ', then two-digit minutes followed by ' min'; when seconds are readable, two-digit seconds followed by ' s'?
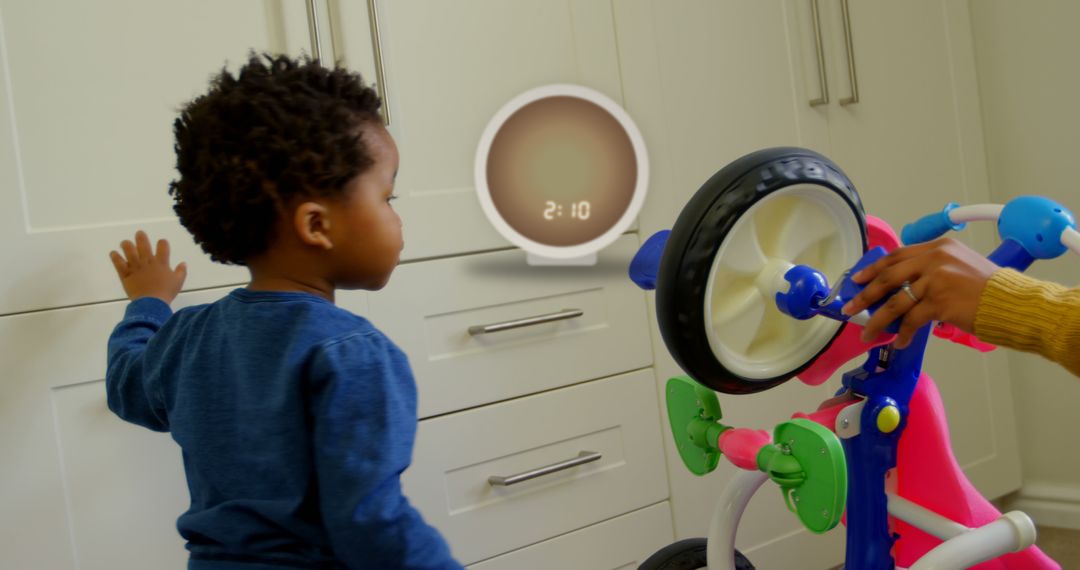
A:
2 h 10 min
